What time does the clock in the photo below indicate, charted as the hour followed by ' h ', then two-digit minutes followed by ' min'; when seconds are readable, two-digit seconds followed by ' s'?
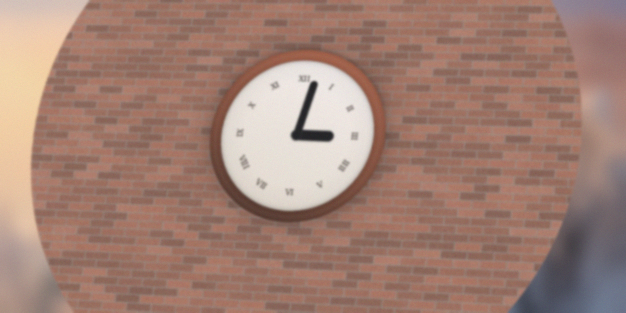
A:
3 h 02 min
